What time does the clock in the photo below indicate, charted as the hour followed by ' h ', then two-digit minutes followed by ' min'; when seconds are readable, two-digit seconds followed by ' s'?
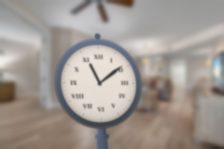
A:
11 h 09 min
